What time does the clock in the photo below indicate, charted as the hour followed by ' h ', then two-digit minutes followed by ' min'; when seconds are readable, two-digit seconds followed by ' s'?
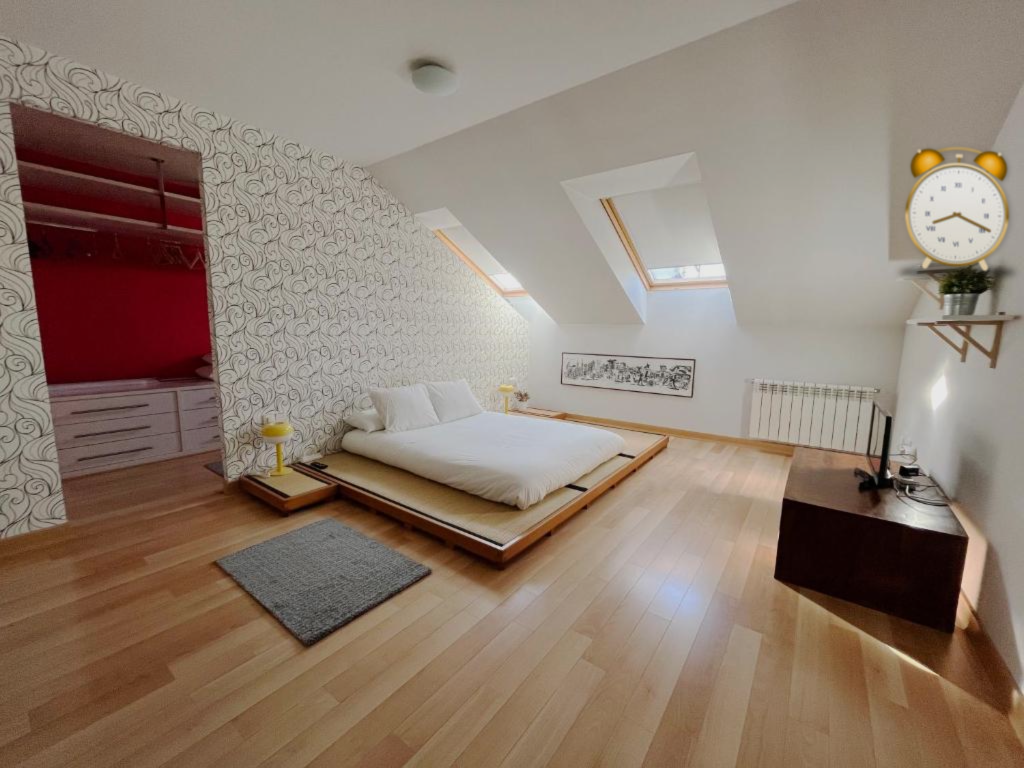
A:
8 h 19 min
